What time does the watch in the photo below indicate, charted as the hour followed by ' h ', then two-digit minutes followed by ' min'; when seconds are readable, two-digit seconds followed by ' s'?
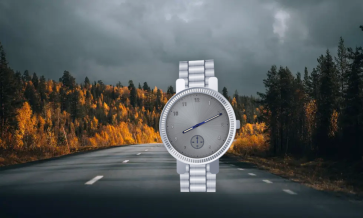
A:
8 h 11 min
